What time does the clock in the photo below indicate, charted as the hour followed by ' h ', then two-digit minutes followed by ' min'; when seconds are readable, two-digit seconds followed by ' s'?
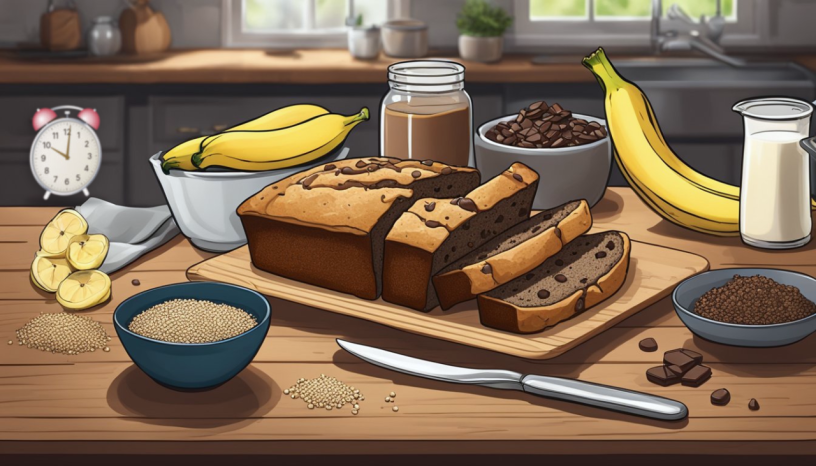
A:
10 h 01 min
